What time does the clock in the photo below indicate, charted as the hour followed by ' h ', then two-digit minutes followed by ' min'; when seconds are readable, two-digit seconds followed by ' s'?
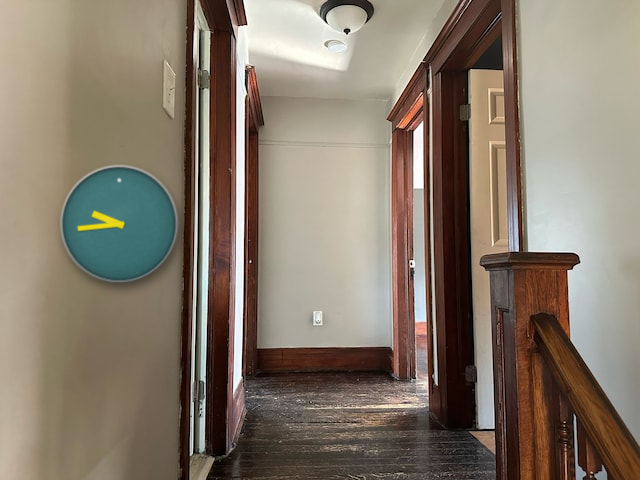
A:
9 h 44 min
